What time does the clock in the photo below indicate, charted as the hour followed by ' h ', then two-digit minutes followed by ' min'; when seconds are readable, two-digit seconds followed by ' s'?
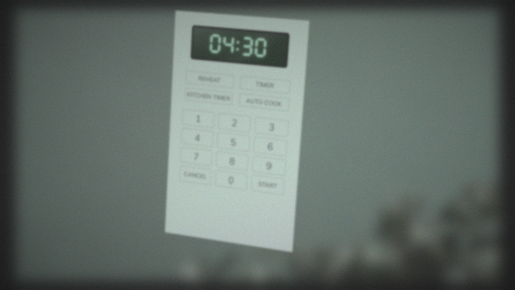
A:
4 h 30 min
